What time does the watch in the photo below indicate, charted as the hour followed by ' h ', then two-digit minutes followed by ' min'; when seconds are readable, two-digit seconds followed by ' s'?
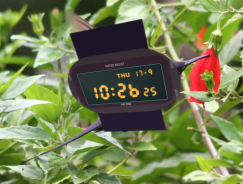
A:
10 h 26 min 25 s
